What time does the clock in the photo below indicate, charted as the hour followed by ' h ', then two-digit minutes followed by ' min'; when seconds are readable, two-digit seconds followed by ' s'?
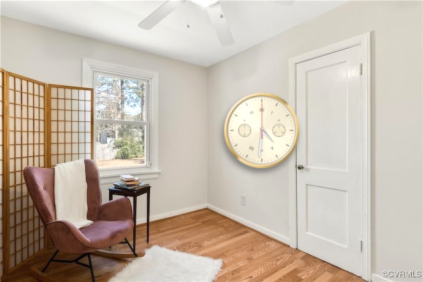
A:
4 h 31 min
